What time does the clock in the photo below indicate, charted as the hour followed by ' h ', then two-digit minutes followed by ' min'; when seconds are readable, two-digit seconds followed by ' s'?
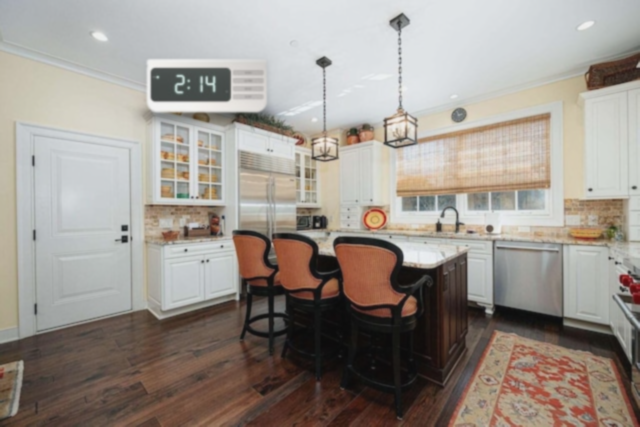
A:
2 h 14 min
